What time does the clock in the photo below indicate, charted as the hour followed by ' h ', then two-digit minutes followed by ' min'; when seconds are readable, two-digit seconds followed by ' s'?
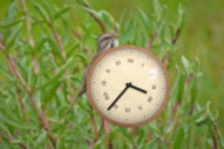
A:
3 h 36 min
